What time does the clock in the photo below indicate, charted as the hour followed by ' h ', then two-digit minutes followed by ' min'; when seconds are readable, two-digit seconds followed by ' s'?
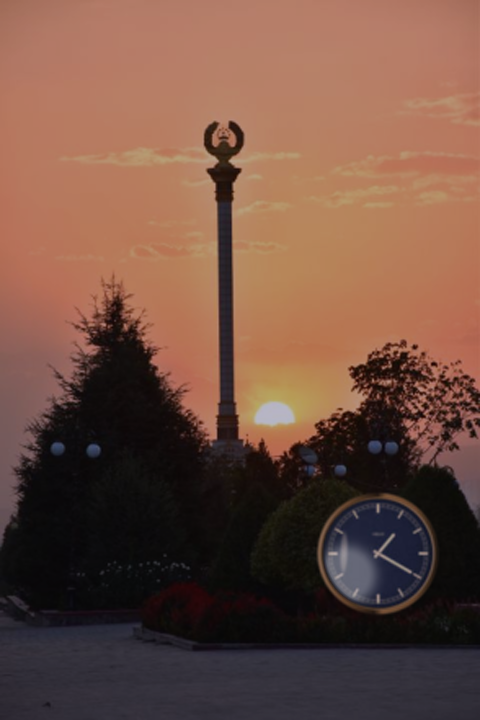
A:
1 h 20 min
